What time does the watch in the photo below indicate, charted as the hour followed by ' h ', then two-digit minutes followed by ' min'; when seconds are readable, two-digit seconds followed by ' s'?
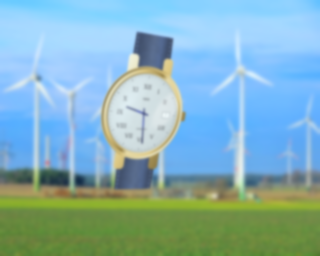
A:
9 h 29 min
